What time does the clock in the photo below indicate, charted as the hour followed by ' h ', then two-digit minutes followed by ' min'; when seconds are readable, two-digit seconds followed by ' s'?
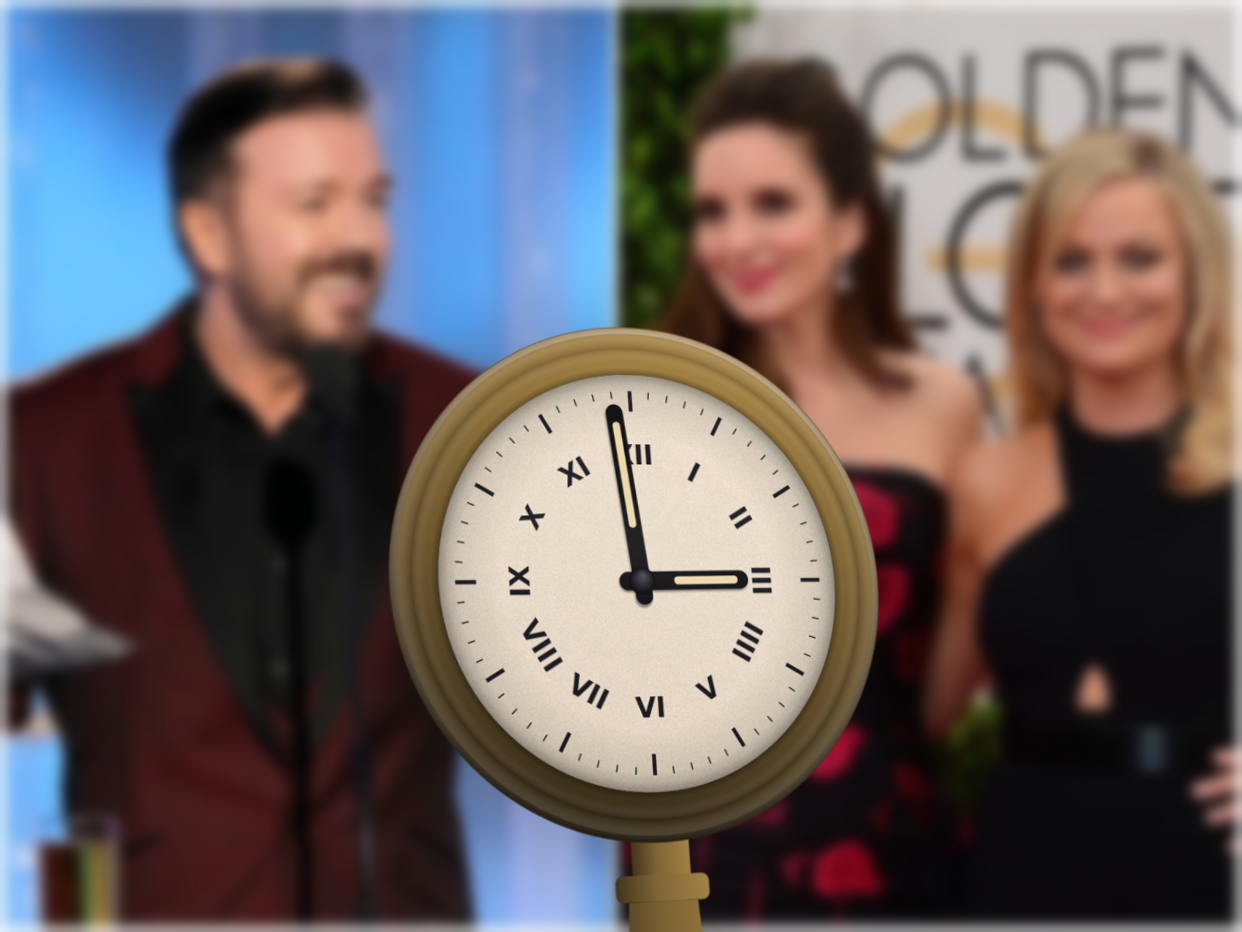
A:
2 h 59 min
